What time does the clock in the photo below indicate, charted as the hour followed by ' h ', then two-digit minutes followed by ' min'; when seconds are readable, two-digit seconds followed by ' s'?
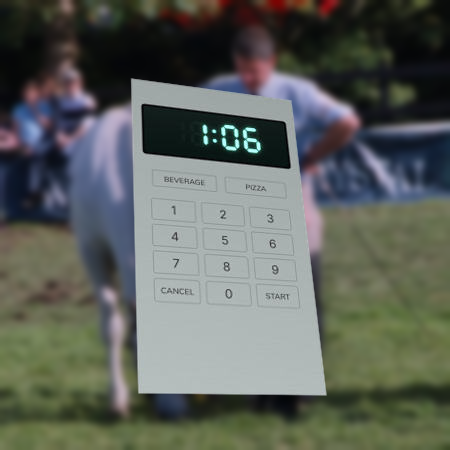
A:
1 h 06 min
